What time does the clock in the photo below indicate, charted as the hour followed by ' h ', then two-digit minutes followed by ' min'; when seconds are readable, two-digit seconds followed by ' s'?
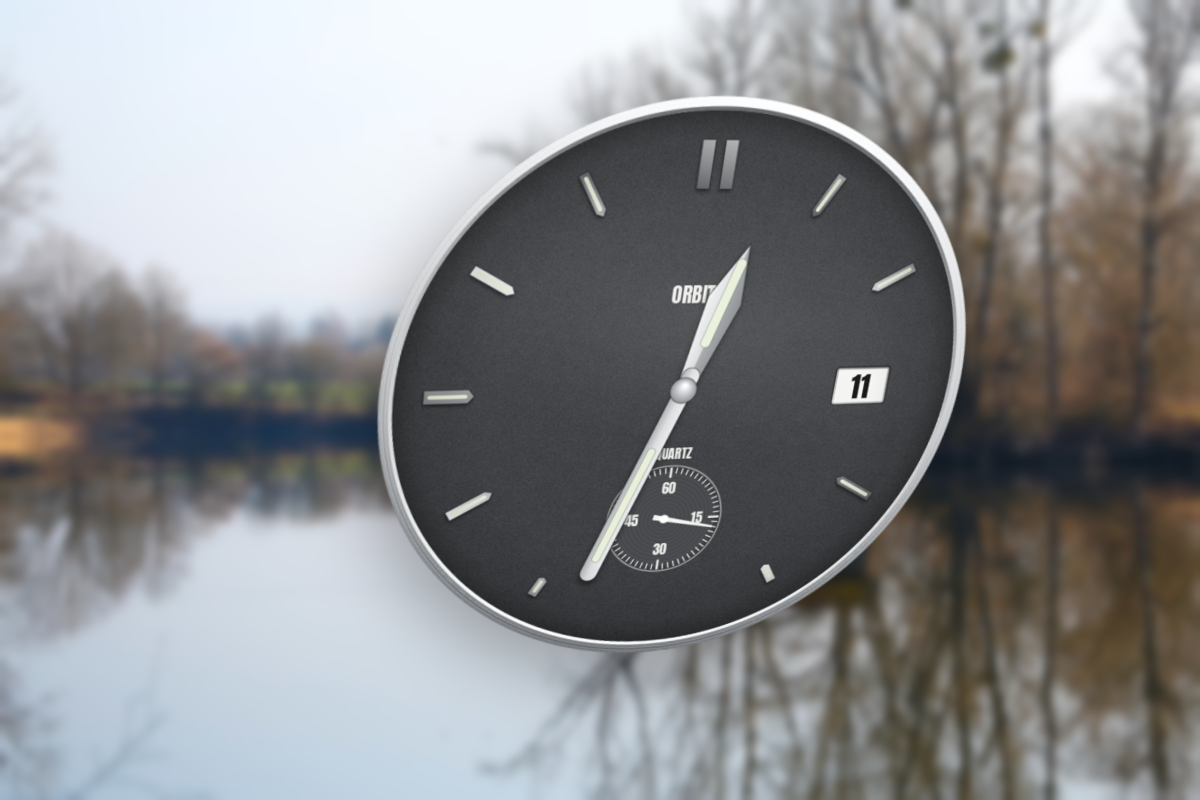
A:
12 h 33 min 17 s
